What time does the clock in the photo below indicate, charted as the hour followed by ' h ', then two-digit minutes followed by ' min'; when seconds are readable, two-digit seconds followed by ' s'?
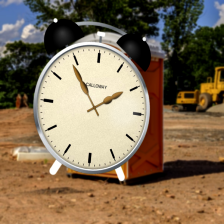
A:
1 h 54 min
